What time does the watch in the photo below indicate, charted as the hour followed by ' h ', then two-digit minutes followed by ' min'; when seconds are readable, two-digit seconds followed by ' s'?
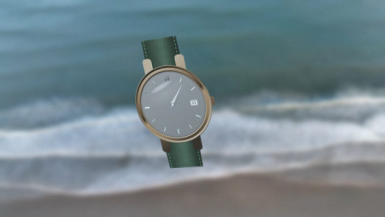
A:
1 h 06 min
